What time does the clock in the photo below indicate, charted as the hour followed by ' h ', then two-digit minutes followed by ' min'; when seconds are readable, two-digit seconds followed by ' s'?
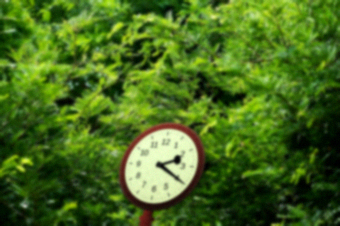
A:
2 h 20 min
